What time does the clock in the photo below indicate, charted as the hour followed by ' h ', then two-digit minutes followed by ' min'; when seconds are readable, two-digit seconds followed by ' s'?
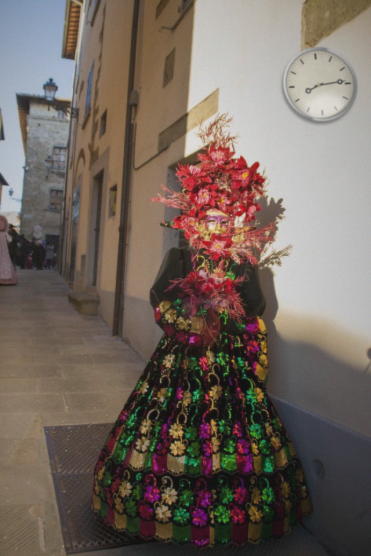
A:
8 h 14 min
